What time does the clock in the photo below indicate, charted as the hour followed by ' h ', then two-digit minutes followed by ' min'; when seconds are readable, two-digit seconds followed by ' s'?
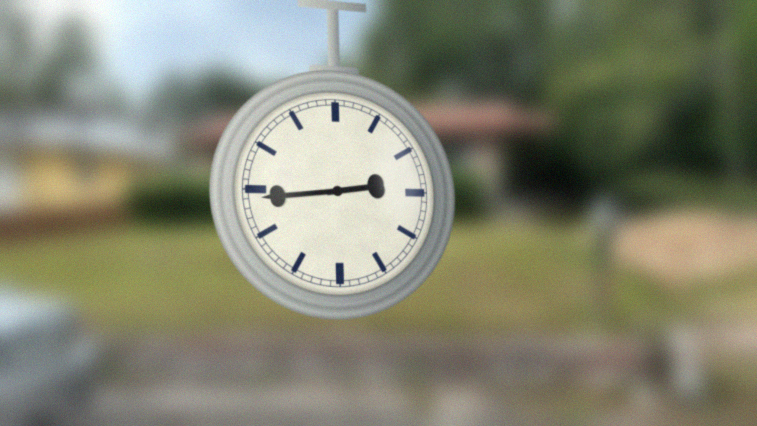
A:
2 h 44 min
